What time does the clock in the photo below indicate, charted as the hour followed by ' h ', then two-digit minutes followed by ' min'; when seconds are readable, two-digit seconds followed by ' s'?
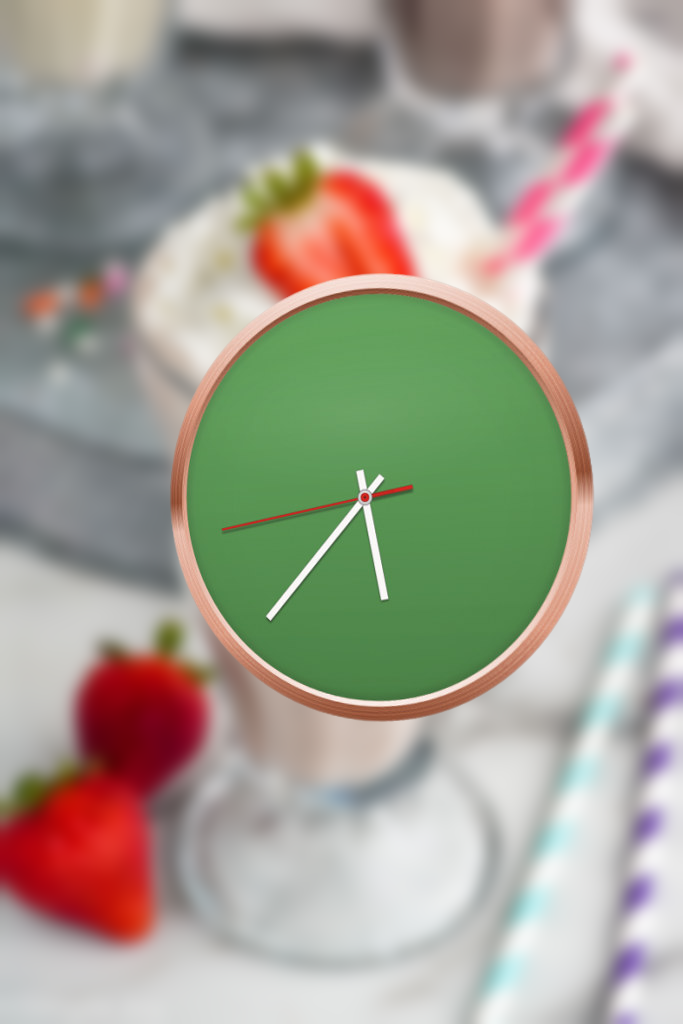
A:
5 h 36 min 43 s
